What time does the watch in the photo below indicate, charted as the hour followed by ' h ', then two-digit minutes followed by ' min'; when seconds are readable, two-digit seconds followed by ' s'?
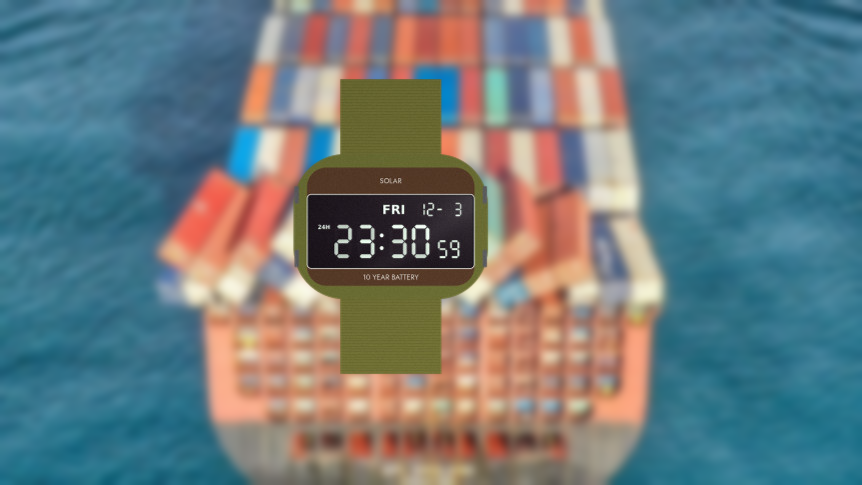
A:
23 h 30 min 59 s
